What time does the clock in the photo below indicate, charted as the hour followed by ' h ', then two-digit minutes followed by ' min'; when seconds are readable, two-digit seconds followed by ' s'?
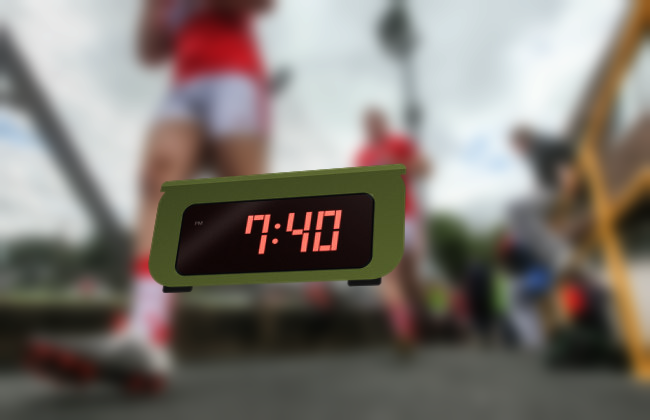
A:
7 h 40 min
